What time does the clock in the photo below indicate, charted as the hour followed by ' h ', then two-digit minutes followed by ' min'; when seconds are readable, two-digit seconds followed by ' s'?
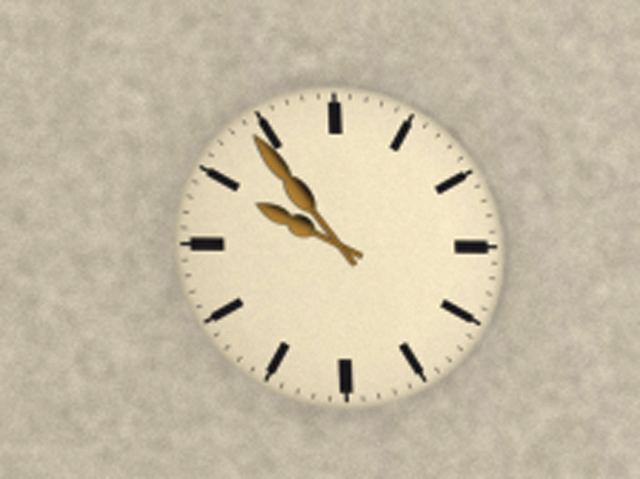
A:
9 h 54 min
